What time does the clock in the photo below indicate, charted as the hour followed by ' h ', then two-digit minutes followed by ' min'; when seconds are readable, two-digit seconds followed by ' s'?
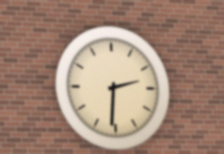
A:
2 h 31 min
